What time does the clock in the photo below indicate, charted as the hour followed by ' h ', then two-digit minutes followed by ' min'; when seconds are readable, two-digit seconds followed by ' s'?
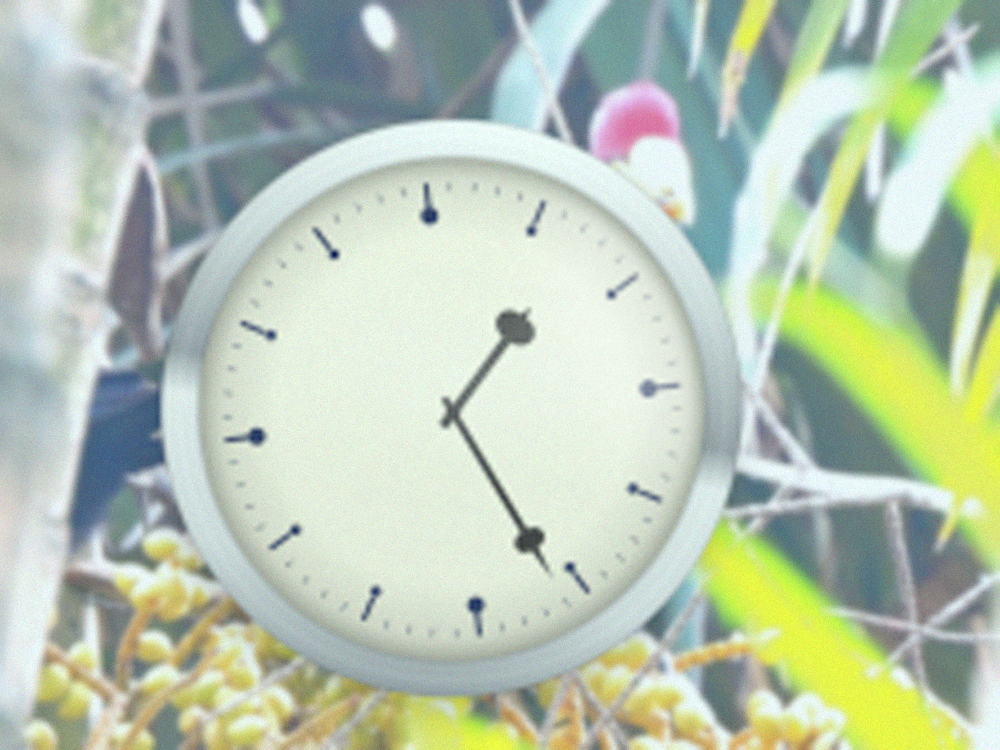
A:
1 h 26 min
